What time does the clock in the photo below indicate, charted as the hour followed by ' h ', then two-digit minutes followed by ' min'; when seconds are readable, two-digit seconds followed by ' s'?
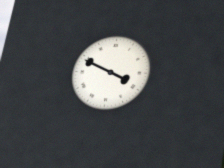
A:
3 h 49 min
